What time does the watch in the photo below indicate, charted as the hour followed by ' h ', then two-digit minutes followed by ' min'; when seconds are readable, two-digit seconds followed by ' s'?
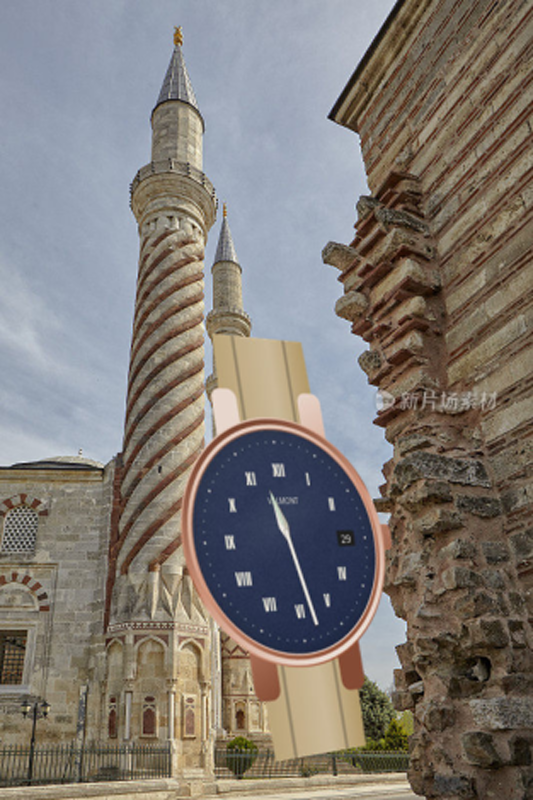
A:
11 h 28 min
